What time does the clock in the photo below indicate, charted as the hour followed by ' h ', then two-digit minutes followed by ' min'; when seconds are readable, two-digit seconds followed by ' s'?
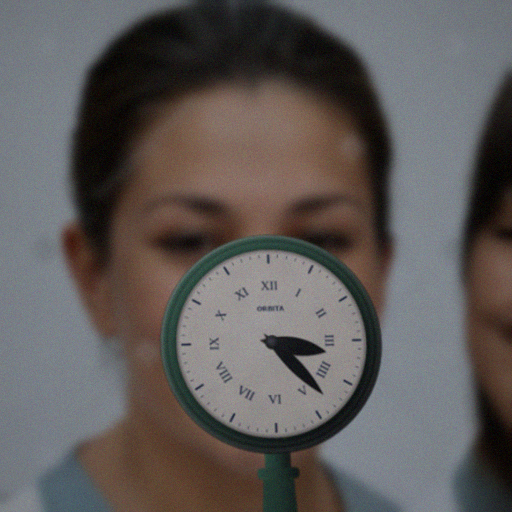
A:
3 h 23 min
